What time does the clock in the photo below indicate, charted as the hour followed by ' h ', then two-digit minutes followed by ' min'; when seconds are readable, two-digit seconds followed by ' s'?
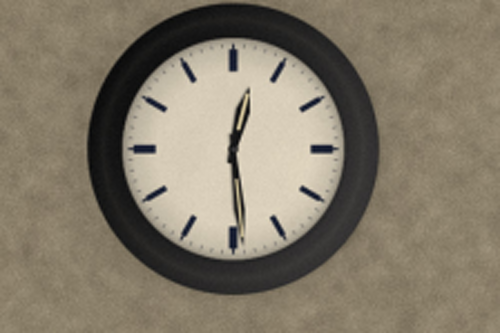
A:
12 h 29 min
